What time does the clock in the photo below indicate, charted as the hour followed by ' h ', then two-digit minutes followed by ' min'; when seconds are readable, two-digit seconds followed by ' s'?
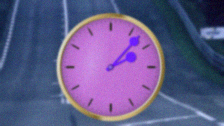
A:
2 h 07 min
